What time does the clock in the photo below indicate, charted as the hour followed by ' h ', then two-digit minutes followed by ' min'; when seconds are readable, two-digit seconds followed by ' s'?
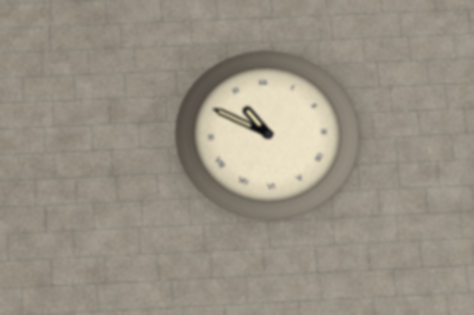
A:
10 h 50 min
